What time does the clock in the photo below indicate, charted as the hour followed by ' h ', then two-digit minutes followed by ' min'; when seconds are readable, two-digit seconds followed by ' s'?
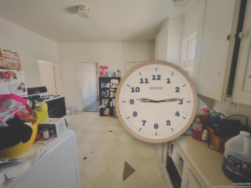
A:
9 h 14 min
